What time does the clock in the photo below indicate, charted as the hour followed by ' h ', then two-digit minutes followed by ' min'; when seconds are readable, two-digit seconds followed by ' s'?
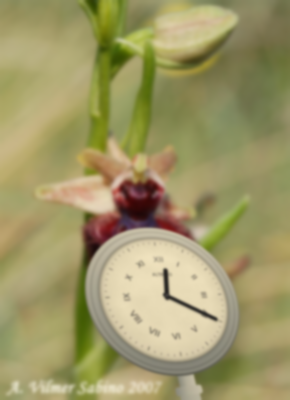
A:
12 h 20 min
